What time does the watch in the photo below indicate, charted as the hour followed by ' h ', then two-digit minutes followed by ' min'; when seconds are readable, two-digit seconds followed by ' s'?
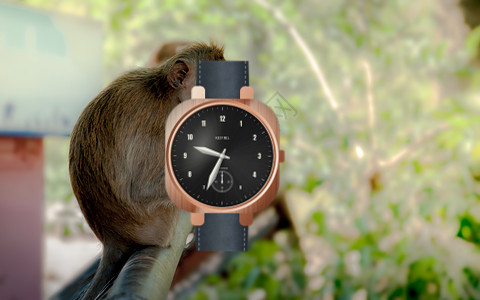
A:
9 h 34 min
